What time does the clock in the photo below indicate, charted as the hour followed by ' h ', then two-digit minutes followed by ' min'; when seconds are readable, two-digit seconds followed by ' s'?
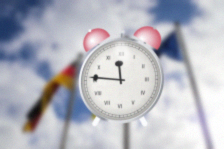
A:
11 h 46 min
